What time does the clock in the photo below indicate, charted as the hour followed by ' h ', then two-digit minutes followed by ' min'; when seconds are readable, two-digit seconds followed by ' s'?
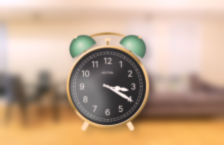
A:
3 h 20 min
